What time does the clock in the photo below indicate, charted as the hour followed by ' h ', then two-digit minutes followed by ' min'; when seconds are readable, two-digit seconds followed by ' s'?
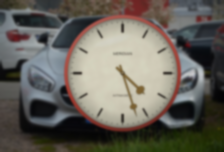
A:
4 h 27 min
